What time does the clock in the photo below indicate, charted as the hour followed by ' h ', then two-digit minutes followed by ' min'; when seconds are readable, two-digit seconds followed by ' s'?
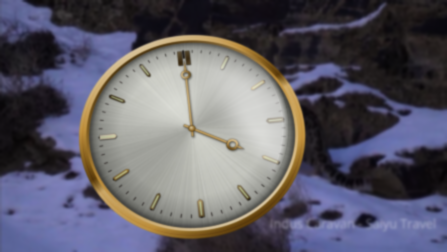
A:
4 h 00 min
